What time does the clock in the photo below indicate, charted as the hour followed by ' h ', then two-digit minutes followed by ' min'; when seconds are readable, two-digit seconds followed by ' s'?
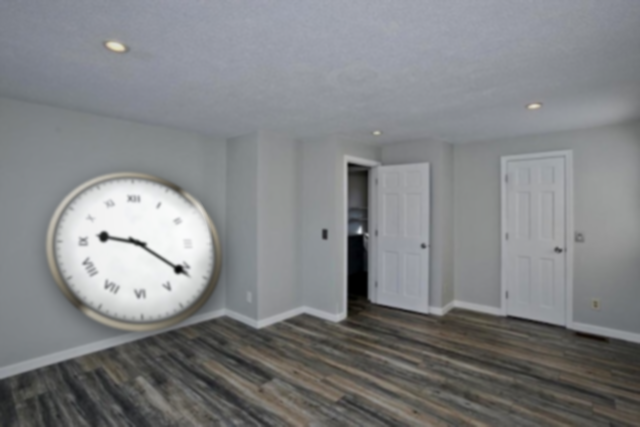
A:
9 h 21 min
